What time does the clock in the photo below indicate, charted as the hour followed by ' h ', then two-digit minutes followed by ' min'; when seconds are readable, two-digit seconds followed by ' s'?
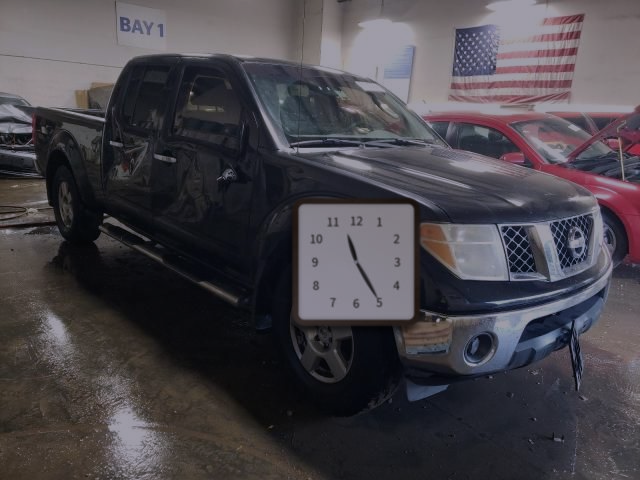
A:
11 h 25 min
